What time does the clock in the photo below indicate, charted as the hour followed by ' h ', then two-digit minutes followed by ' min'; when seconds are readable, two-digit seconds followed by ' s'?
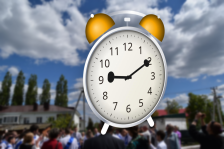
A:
9 h 10 min
